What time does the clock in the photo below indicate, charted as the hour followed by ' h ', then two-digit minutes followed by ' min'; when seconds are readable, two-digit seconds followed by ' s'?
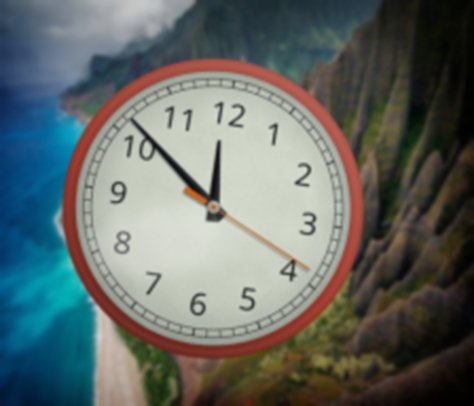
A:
11 h 51 min 19 s
